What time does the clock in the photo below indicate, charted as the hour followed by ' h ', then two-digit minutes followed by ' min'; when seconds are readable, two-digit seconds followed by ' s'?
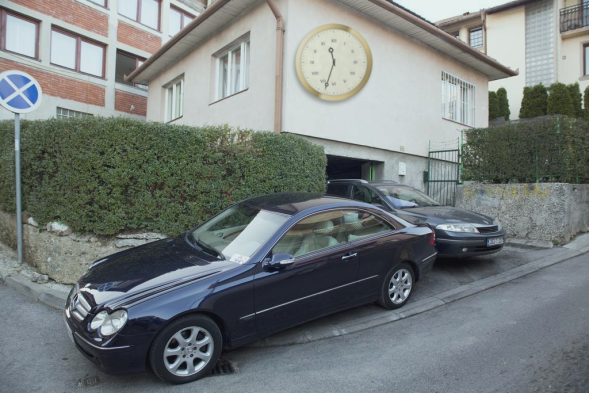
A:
11 h 33 min
